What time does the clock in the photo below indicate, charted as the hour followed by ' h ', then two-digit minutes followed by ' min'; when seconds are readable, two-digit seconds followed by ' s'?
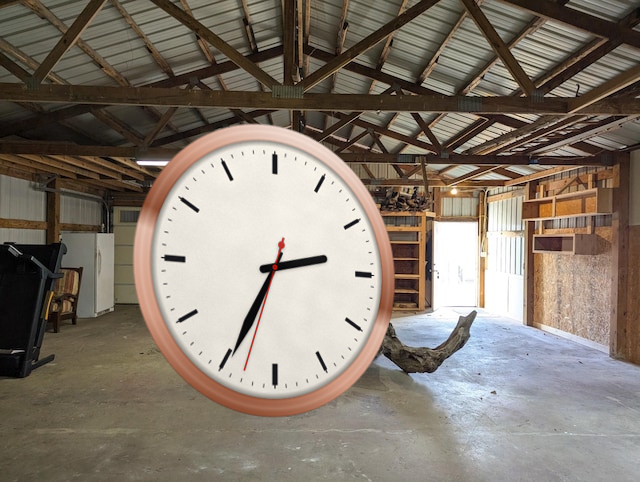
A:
2 h 34 min 33 s
